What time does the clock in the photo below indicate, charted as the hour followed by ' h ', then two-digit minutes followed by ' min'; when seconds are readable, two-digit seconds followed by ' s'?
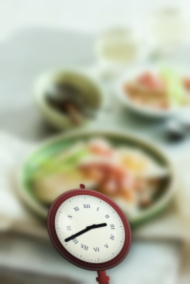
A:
2 h 41 min
